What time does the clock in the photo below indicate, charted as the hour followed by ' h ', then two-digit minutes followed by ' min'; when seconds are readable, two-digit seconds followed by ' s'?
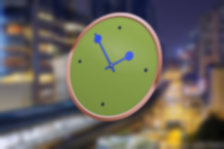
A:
1 h 53 min
